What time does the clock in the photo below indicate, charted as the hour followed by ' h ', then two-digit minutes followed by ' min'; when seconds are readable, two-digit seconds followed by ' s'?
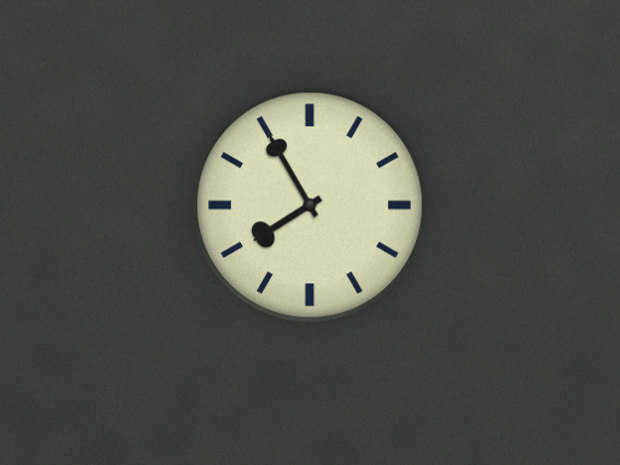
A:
7 h 55 min
